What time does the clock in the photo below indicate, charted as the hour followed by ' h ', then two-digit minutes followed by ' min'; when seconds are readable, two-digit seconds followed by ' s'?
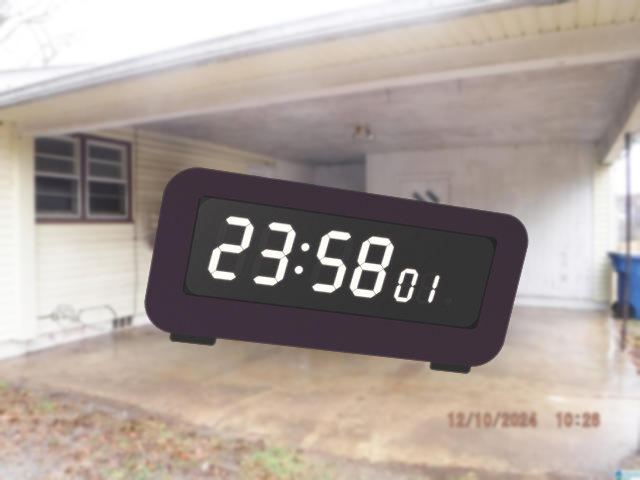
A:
23 h 58 min 01 s
